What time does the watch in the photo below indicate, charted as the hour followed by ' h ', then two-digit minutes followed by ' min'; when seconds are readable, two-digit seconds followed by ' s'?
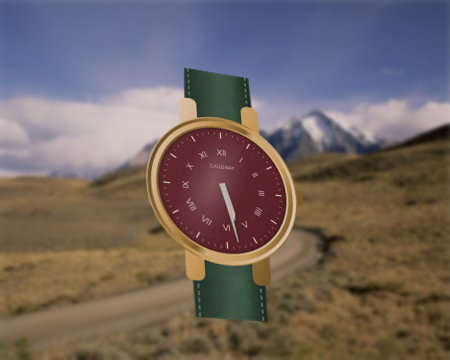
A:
5 h 28 min
